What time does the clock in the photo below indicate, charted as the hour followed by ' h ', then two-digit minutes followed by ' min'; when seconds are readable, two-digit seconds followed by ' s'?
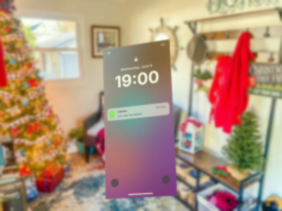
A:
19 h 00 min
